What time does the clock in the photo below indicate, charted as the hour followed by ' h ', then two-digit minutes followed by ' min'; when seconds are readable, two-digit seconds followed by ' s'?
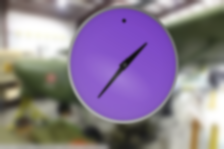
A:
1 h 37 min
